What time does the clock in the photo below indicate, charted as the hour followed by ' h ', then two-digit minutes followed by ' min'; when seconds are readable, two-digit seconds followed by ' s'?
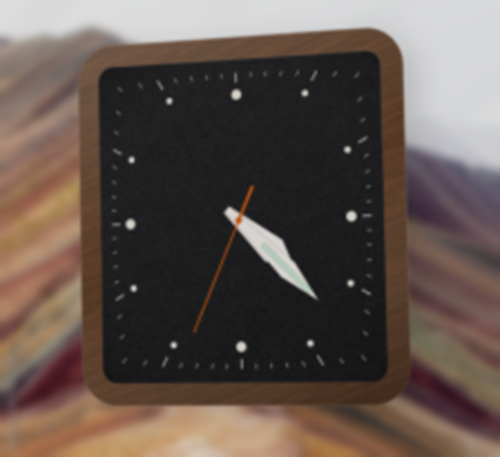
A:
4 h 22 min 34 s
